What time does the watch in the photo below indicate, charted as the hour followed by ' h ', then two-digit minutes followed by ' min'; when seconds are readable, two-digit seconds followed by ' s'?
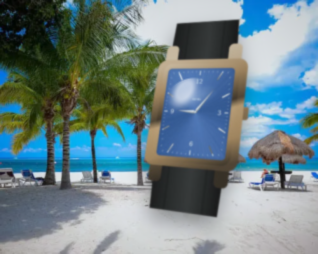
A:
9 h 06 min
